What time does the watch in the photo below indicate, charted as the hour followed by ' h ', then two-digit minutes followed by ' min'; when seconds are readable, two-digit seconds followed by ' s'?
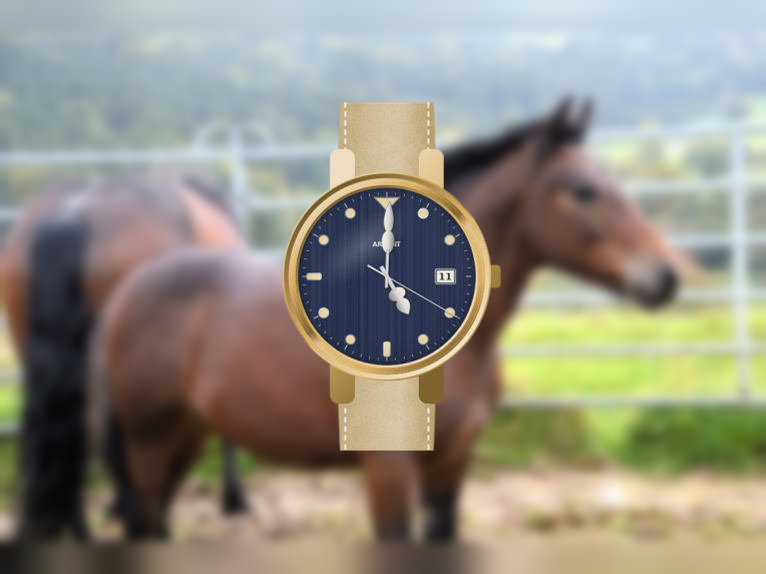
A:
5 h 00 min 20 s
